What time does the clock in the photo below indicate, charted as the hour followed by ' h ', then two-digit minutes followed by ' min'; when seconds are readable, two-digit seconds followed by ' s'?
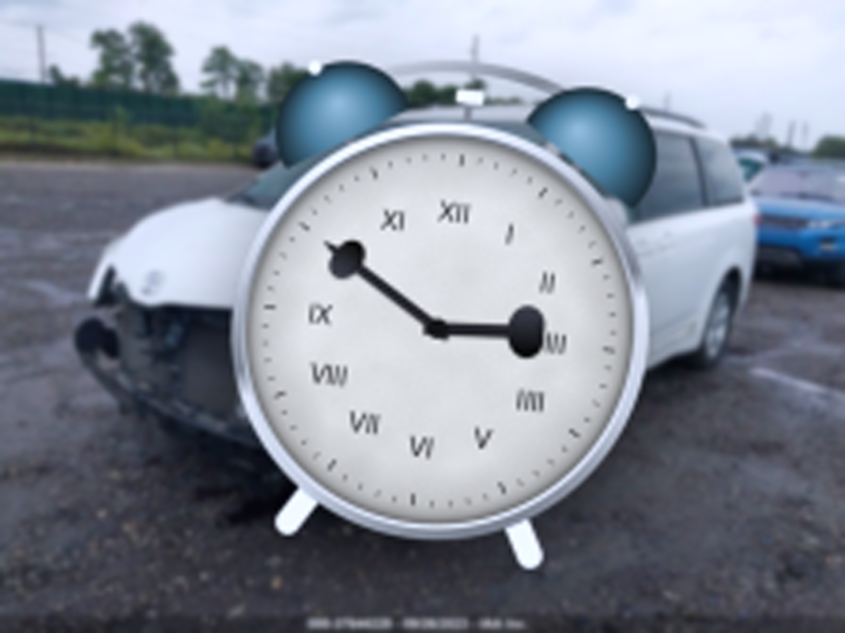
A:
2 h 50 min
